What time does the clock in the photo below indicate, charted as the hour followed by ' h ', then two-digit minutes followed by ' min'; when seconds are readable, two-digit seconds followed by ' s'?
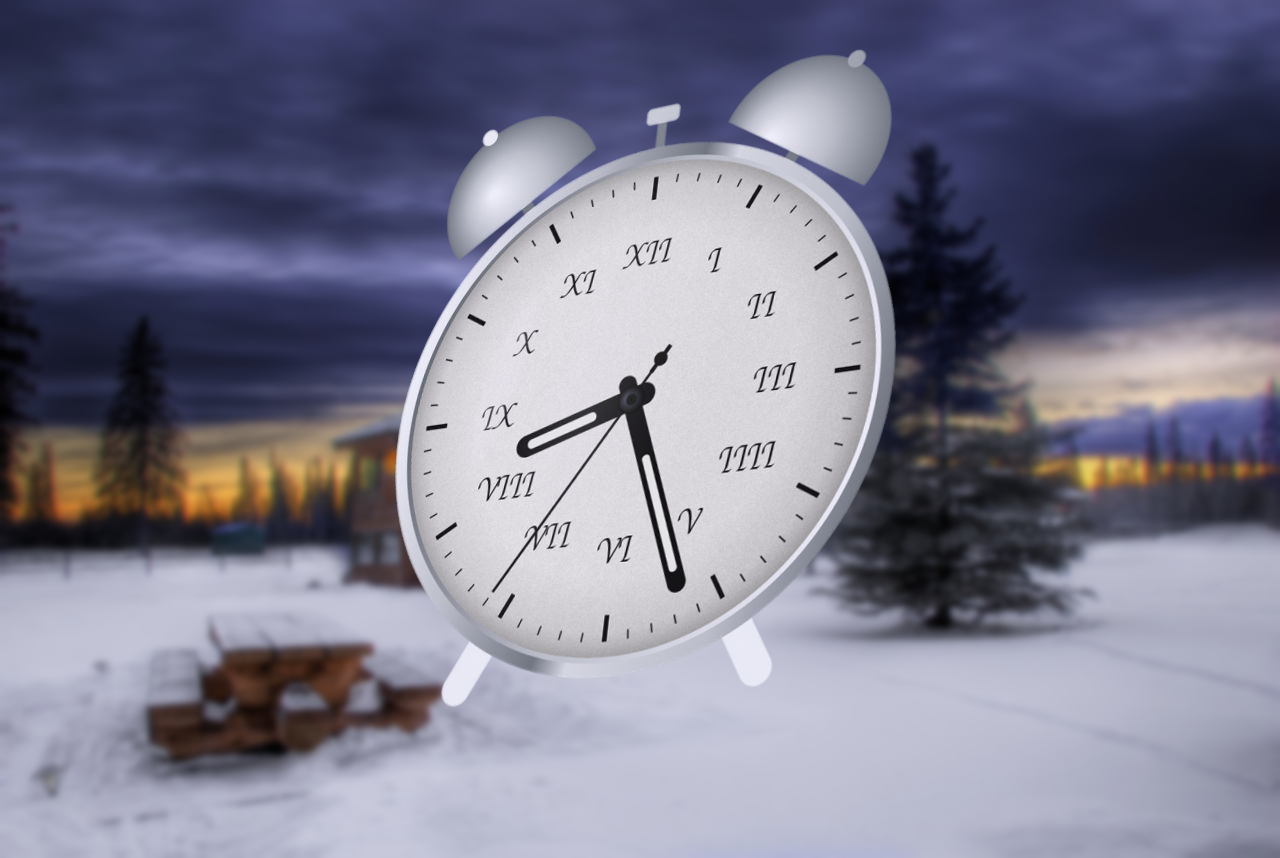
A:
8 h 26 min 36 s
